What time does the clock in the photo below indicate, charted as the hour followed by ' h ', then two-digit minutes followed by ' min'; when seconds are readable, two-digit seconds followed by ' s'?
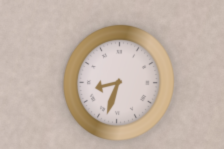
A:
8 h 33 min
